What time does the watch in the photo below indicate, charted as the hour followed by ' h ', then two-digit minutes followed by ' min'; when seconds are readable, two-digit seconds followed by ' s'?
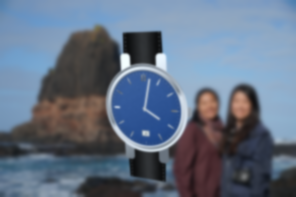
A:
4 h 02 min
